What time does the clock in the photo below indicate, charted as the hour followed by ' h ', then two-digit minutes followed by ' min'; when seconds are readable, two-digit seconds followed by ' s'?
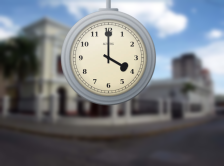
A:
4 h 00 min
